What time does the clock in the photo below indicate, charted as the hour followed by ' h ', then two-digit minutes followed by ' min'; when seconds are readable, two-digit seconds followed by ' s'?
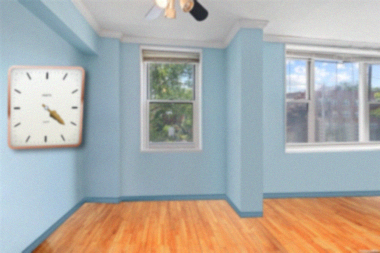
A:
4 h 22 min
